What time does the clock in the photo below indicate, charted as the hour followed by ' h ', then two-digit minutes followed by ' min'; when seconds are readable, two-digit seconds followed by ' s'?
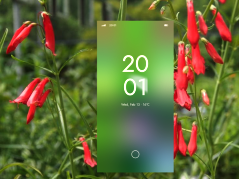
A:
20 h 01 min
